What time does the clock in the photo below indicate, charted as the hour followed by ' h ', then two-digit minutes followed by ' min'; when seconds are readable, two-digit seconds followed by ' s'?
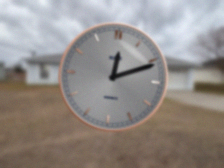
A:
12 h 11 min
